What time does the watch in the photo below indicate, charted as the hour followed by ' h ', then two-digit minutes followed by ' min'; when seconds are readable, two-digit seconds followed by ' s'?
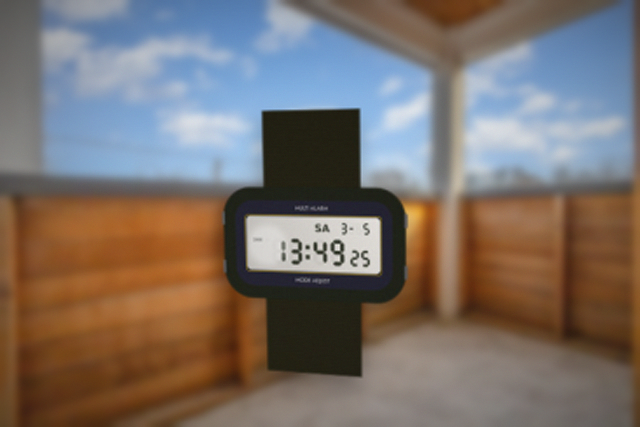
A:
13 h 49 min 25 s
